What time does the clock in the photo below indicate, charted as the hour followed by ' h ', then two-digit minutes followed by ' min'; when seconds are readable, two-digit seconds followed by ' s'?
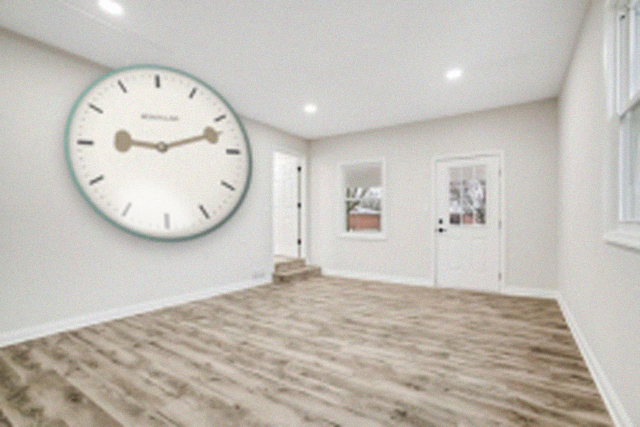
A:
9 h 12 min
